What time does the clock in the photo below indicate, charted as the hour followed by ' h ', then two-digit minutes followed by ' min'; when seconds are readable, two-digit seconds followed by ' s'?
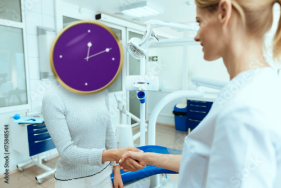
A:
12 h 11 min
